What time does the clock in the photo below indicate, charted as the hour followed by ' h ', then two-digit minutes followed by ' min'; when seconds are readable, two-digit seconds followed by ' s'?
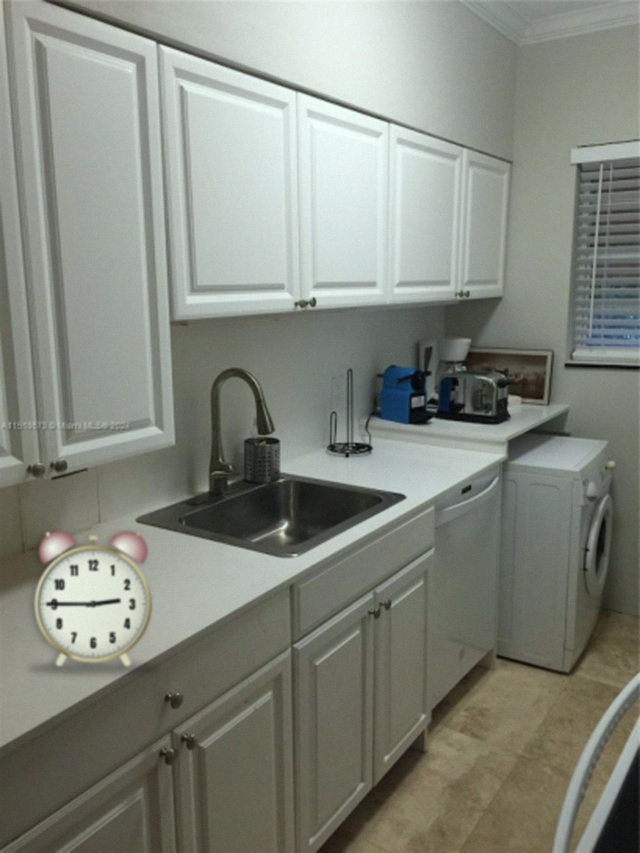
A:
2 h 45 min
